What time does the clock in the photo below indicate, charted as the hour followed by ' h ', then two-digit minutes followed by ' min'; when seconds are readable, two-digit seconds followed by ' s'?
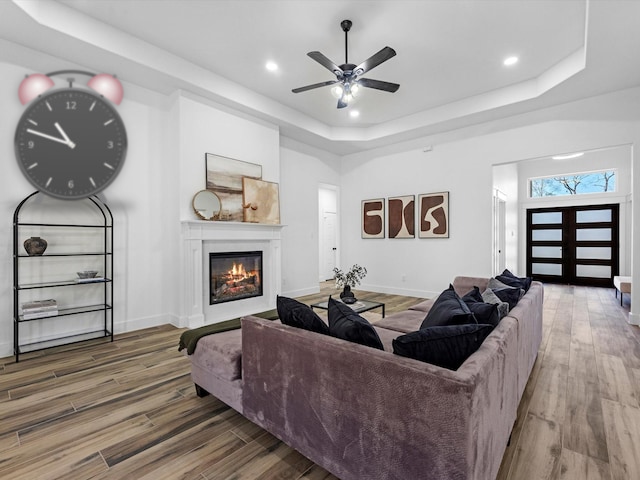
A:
10 h 48 min
